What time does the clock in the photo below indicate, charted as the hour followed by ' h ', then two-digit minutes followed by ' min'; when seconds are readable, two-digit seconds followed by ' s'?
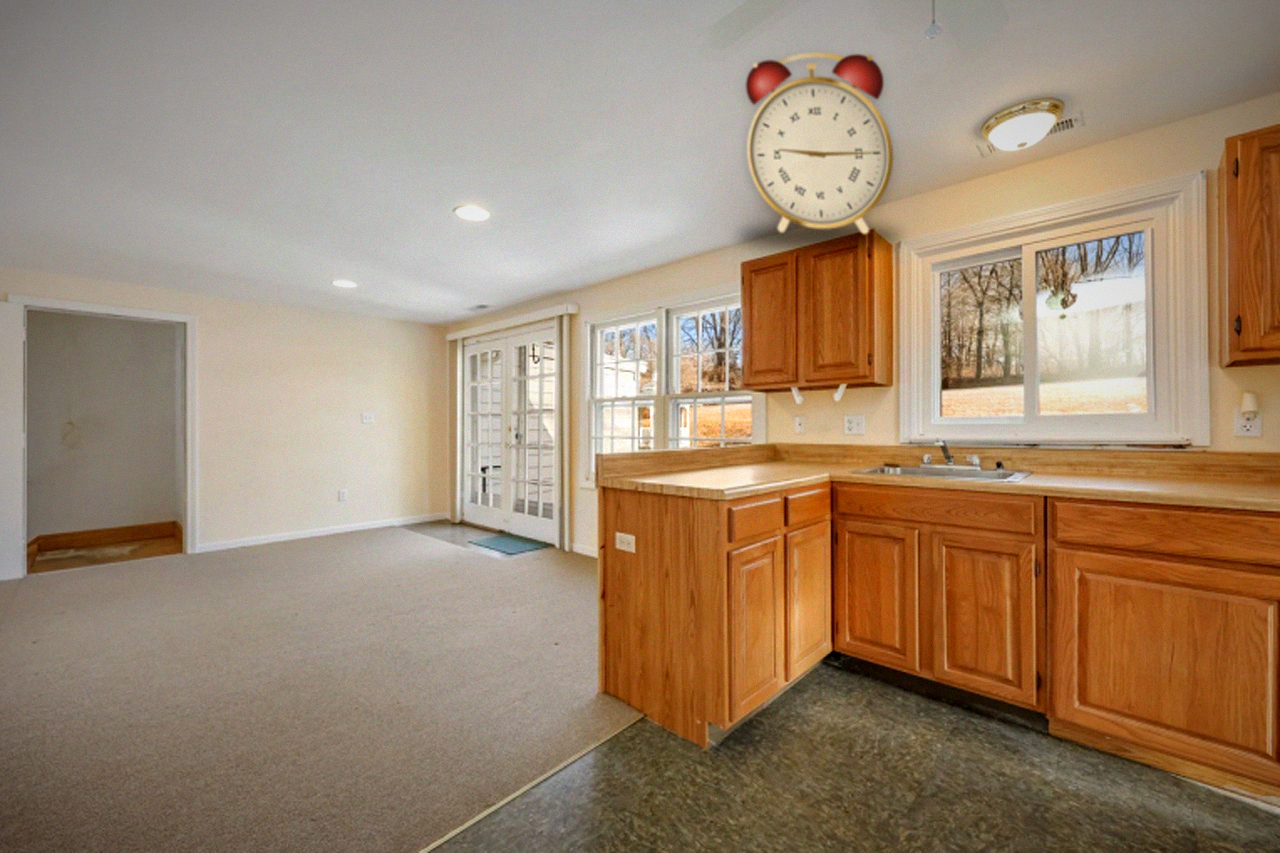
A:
9 h 15 min
